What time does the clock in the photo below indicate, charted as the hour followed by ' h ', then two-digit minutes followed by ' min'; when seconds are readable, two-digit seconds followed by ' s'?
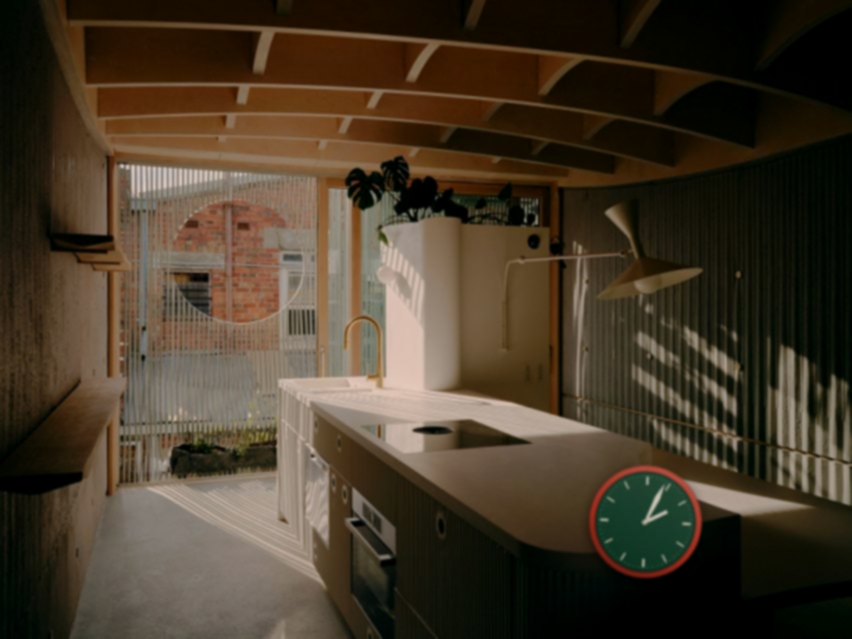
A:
2 h 04 min
